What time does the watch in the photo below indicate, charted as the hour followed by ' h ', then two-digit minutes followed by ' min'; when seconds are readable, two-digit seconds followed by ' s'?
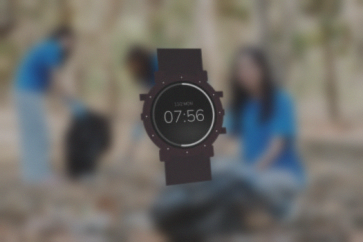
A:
7 h 56 min
